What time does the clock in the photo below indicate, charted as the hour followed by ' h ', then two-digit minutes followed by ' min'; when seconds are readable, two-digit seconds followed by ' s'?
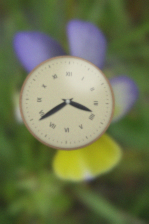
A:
3 h 39 min
